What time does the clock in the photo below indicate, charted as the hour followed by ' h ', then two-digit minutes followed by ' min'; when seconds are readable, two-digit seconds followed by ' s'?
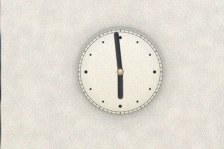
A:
5 h 59 min
